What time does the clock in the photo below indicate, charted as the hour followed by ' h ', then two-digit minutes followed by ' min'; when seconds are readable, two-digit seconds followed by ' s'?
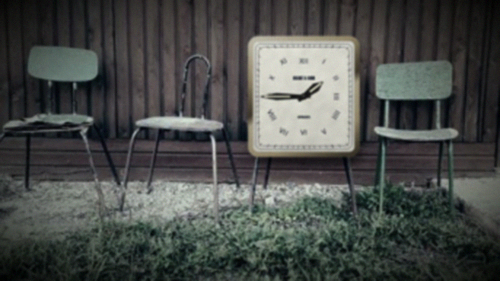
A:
1 h 45 min
